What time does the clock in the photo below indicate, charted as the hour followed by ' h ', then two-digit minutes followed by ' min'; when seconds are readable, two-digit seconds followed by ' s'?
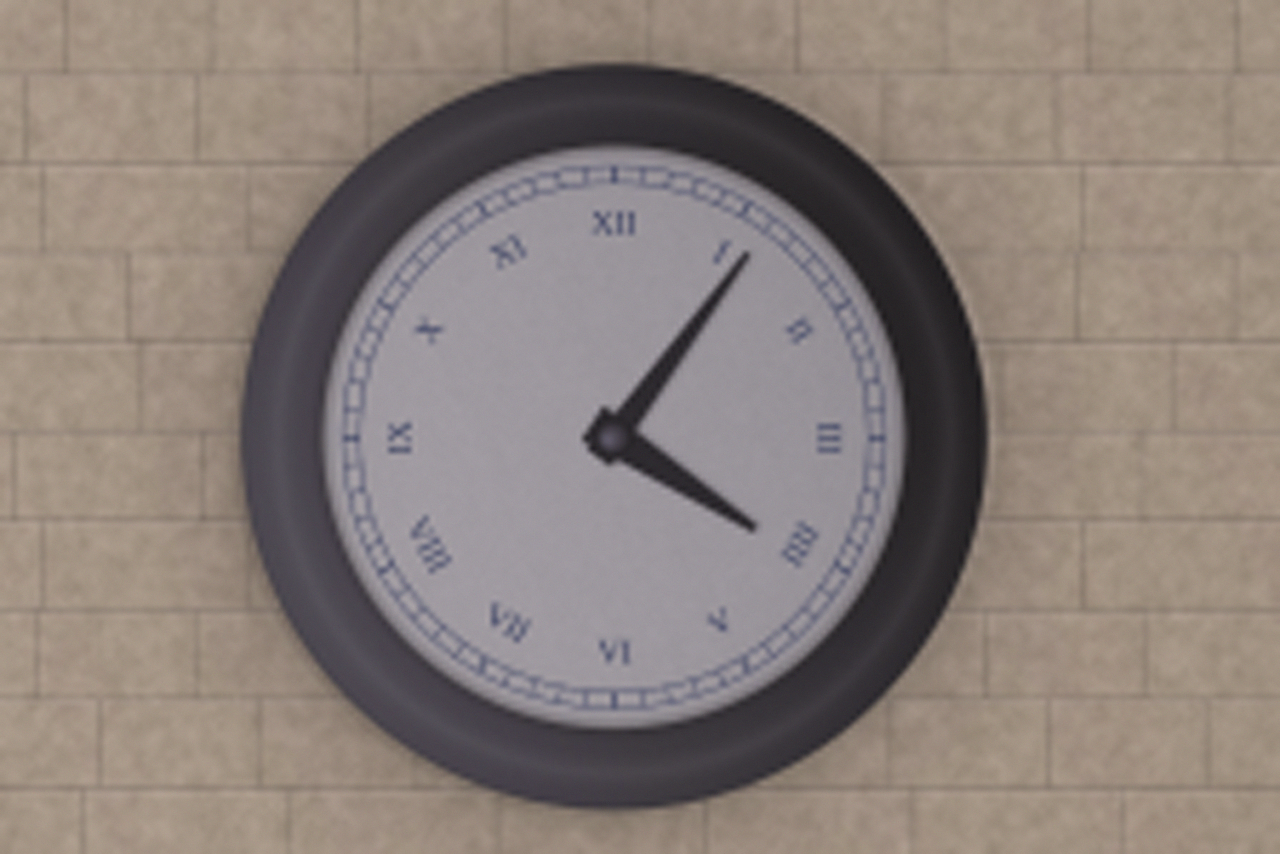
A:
4 h 06 min
